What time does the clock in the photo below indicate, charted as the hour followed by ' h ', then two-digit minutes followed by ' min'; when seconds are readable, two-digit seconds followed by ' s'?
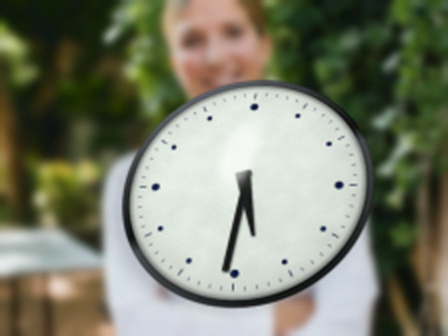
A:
5 h 31 min
